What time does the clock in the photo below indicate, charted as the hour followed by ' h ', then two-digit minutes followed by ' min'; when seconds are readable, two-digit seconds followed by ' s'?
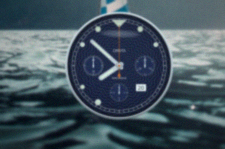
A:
7 h 52 min
